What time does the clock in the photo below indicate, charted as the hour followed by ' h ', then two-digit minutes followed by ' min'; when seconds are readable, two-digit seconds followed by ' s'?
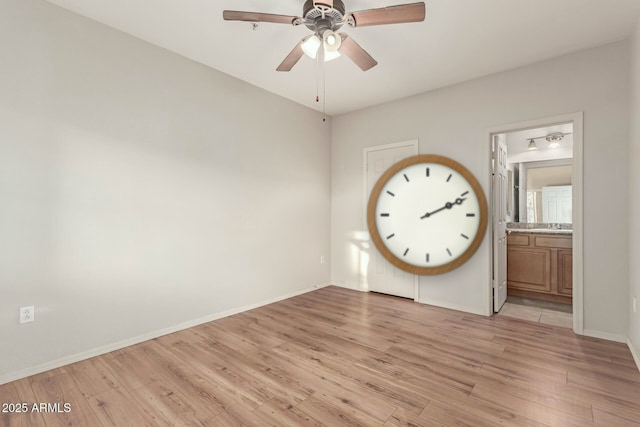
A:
2 h 11 min
